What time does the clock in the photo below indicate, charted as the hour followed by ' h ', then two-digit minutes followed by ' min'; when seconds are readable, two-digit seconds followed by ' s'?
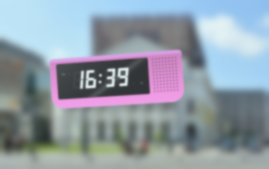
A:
16 h 39 min
